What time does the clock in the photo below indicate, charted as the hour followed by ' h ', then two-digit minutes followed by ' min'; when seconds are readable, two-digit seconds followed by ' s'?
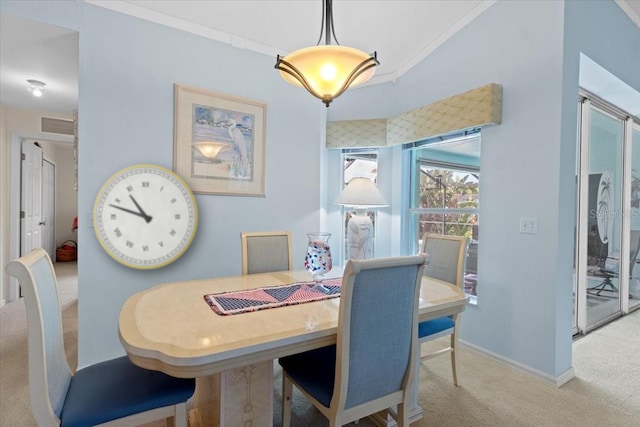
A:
10 h 48 min
